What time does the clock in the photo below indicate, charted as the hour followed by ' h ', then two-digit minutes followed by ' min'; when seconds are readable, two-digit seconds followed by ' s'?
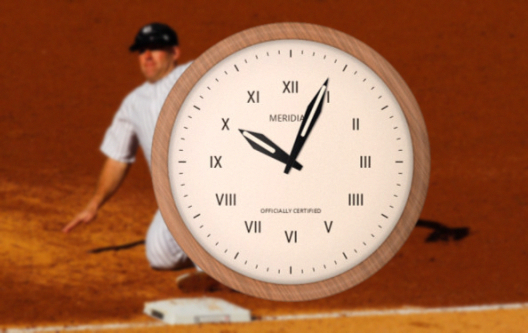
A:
10 h 04 min
